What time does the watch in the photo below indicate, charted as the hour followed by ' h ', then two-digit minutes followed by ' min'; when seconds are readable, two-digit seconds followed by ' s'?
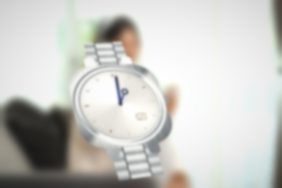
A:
1 h 01 min
